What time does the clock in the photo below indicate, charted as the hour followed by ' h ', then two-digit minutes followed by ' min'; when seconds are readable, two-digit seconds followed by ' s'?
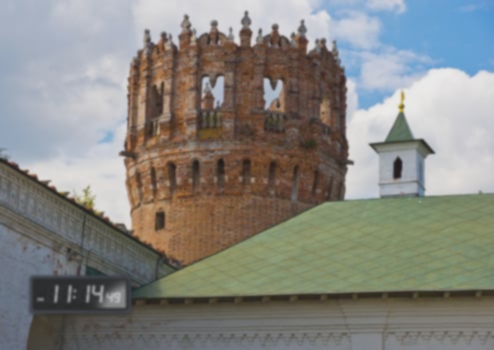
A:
11 h 14 min
